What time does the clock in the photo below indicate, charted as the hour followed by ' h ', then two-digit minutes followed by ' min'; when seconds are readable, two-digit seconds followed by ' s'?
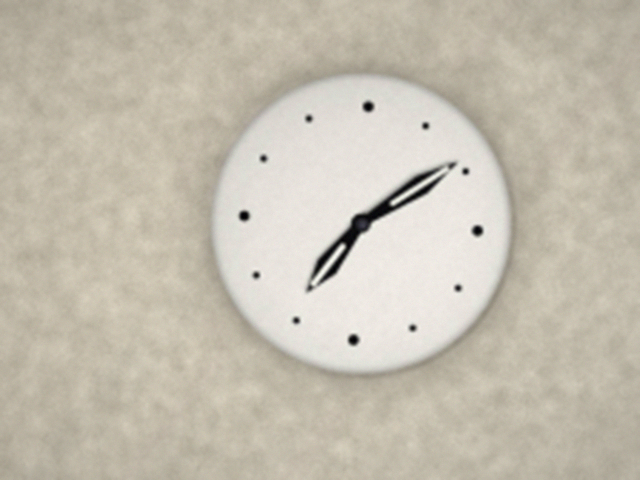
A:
7 h 09 min
